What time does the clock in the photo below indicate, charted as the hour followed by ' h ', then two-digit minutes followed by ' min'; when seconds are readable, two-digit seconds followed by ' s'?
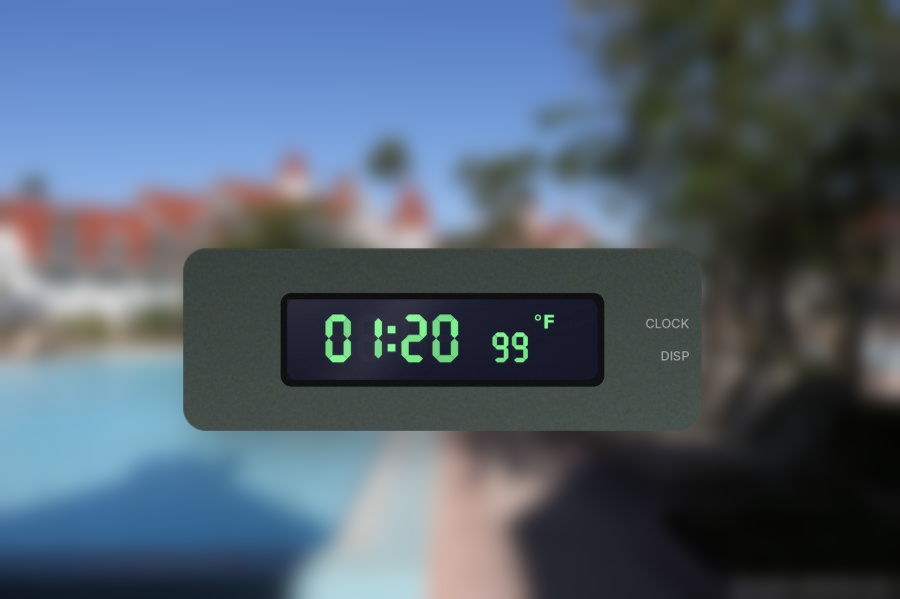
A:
1 h 20 min
